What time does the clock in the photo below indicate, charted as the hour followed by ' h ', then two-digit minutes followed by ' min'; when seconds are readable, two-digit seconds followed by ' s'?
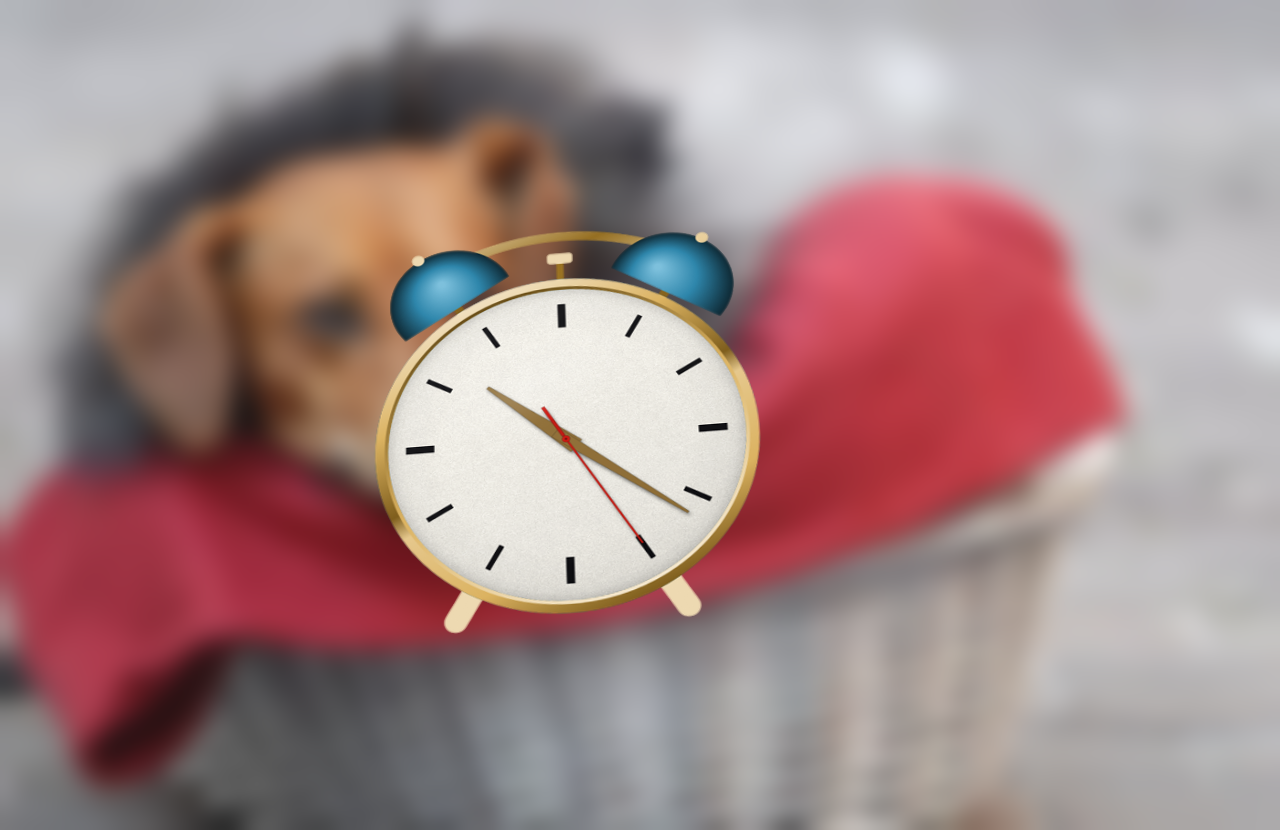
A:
10 h 21 min 25 s
